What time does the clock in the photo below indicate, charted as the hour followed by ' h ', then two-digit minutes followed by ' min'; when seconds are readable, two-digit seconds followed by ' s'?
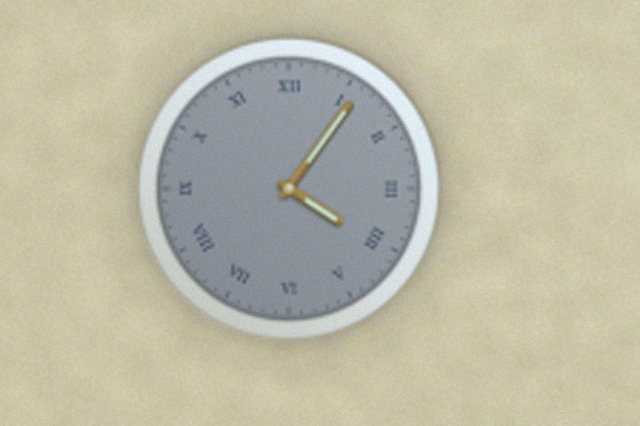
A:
4 h 06 min
